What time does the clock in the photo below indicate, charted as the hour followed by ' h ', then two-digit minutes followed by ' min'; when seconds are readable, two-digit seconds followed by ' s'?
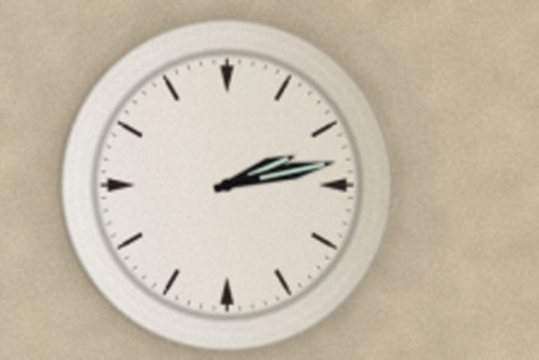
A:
2 h 13 min
